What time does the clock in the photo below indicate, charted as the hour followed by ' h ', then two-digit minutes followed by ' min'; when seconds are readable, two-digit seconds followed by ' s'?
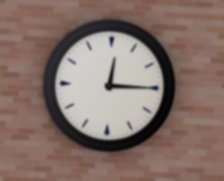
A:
12 h 15 min
